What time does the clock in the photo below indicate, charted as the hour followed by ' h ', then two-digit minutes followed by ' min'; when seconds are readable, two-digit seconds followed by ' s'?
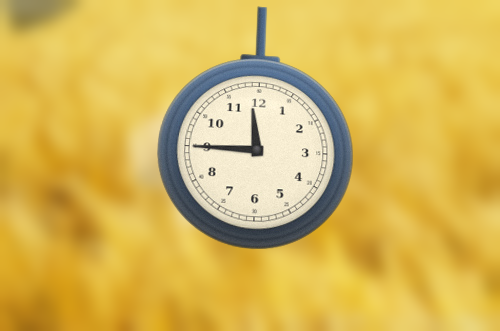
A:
11 h 45 min
